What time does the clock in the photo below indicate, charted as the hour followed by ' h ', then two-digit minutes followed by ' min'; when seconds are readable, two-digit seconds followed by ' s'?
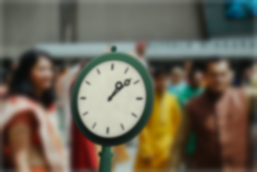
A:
1 h 08 min
